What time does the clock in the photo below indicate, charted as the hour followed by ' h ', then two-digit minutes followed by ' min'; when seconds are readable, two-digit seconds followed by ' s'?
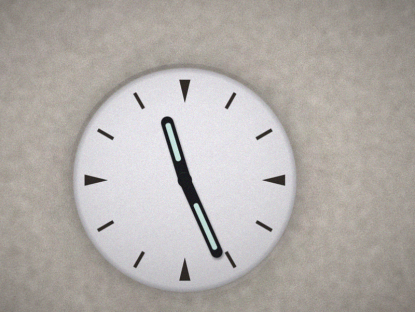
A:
11 h 26 min
